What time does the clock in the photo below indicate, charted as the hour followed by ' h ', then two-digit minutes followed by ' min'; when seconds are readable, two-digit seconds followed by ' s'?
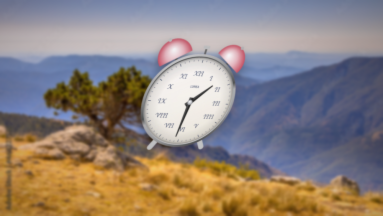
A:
1 h 31 min
